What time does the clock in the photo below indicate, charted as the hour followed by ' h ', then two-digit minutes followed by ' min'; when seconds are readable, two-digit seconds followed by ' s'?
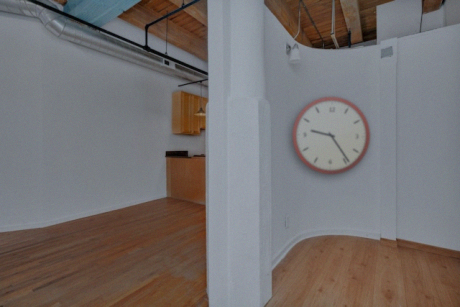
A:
9 h 24 min
